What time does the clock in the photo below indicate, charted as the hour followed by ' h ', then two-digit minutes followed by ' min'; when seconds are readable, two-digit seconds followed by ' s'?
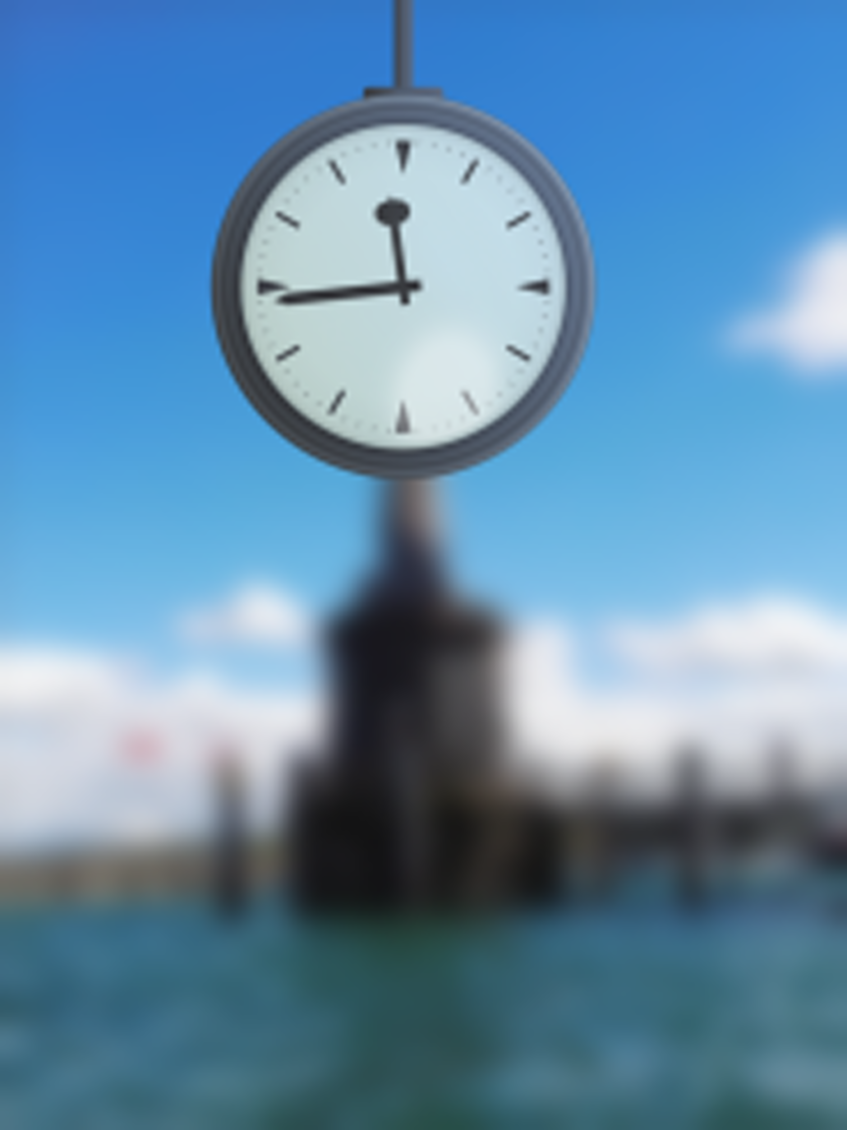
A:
11 h 44 min
